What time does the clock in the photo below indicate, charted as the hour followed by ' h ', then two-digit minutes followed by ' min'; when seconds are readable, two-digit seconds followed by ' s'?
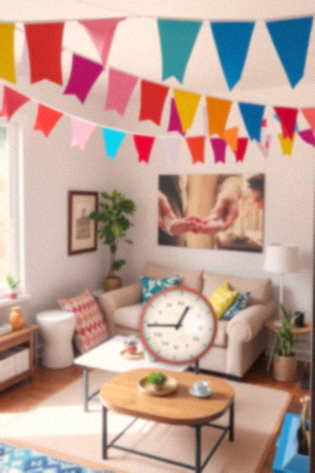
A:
12 h 44 min
